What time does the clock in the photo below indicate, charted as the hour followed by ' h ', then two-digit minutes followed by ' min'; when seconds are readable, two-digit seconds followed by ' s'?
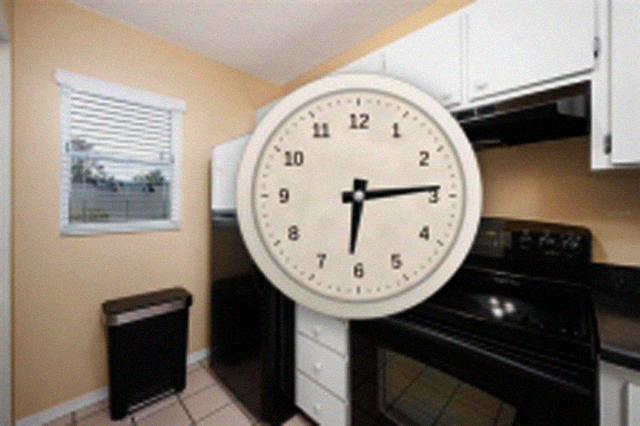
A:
6 h 14 min
